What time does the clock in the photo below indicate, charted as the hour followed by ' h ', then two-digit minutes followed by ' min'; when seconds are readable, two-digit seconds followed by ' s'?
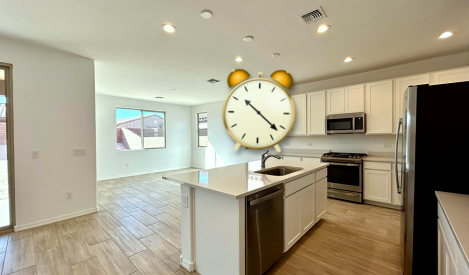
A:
10 h 22 min
